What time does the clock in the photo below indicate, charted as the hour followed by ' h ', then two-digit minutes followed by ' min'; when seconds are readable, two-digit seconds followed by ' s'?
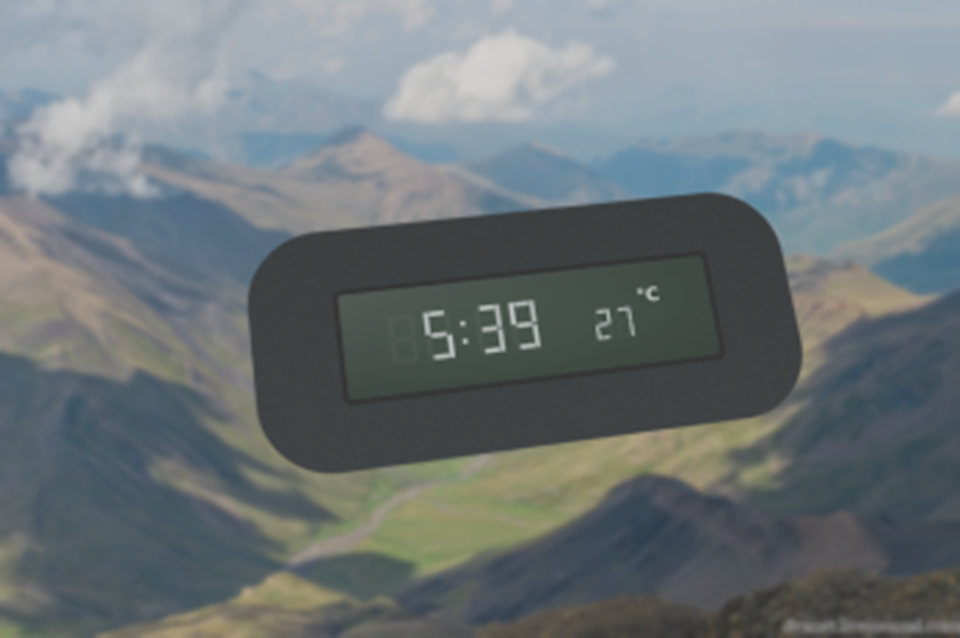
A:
5 h 39 min
